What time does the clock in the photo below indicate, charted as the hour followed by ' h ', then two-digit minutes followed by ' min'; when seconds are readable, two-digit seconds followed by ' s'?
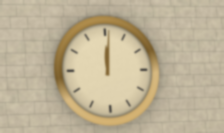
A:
12 h 01 min
